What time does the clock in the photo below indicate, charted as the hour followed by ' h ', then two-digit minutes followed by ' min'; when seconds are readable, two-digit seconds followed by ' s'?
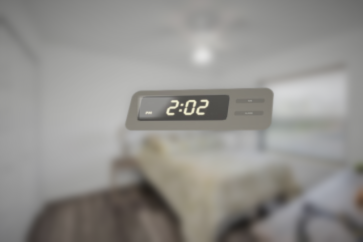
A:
2 h 02 min
